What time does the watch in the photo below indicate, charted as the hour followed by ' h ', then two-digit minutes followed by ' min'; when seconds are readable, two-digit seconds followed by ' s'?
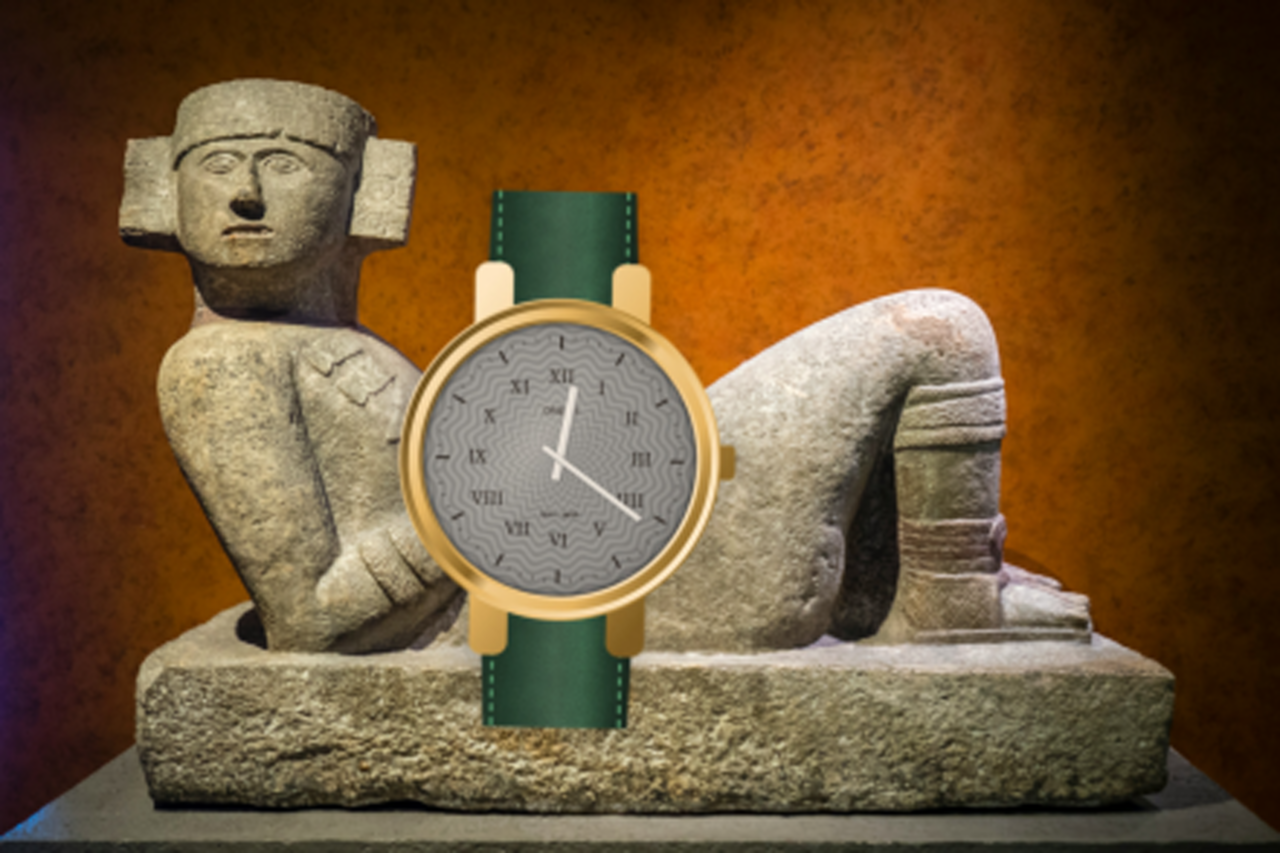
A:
12 h 21 min
